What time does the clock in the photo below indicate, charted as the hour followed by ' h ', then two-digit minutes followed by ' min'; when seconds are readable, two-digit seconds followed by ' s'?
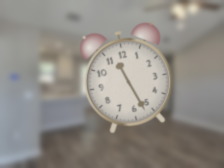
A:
11 h 27 min
